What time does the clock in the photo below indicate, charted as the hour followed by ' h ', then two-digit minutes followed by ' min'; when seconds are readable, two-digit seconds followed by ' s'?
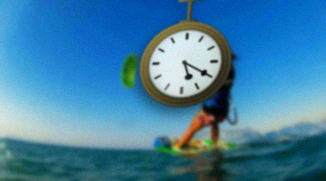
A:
5 h 20 min
